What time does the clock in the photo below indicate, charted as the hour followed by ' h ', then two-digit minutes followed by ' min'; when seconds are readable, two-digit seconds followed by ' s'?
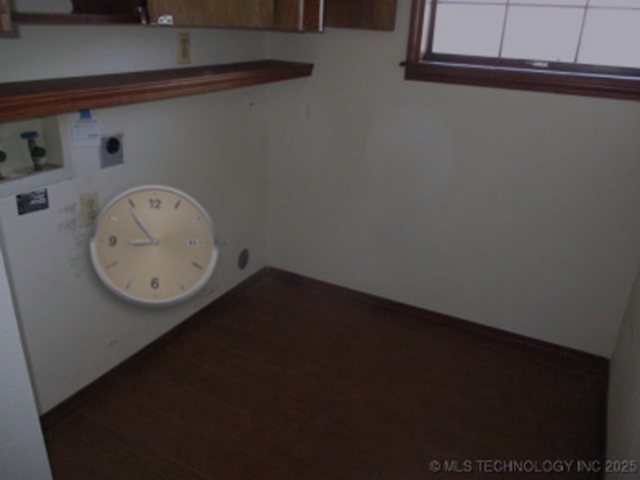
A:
8 h 54 min
